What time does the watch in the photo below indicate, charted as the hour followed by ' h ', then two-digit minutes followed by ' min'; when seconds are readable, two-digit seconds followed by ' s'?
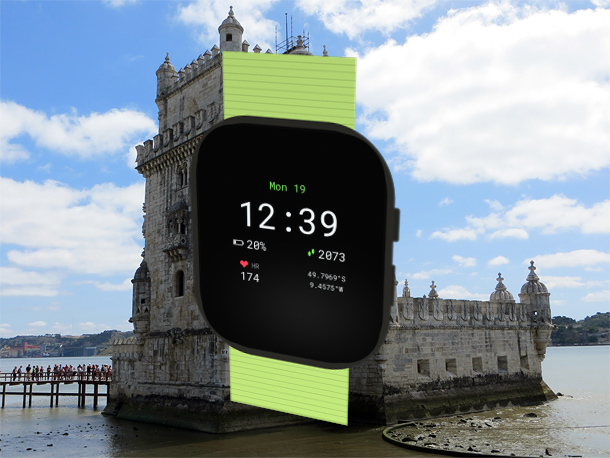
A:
12 h 39 min
